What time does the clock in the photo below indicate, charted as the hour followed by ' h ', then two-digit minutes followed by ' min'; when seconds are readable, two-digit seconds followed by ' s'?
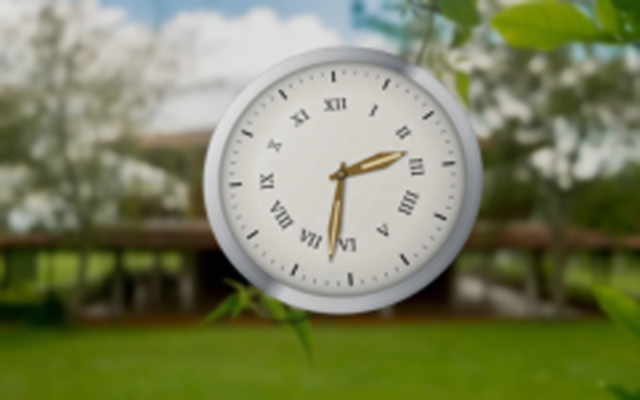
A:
2 h 32 min
